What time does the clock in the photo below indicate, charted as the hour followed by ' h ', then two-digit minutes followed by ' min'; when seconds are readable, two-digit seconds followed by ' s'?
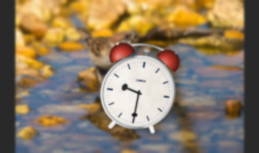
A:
9 h 30 min
